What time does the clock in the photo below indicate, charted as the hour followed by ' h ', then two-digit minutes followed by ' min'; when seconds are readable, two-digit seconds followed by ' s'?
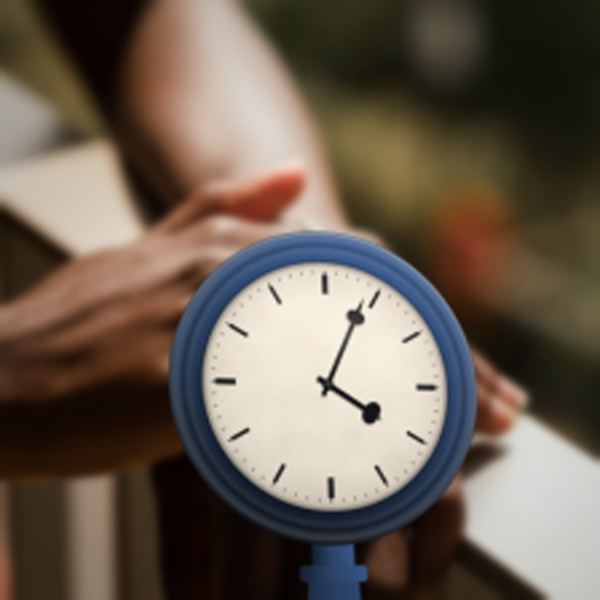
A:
4 h 04 min
